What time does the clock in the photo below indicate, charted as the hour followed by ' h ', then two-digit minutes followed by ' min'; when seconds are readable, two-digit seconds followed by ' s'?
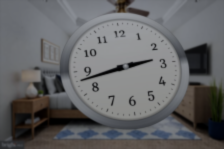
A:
2 h 43 min
